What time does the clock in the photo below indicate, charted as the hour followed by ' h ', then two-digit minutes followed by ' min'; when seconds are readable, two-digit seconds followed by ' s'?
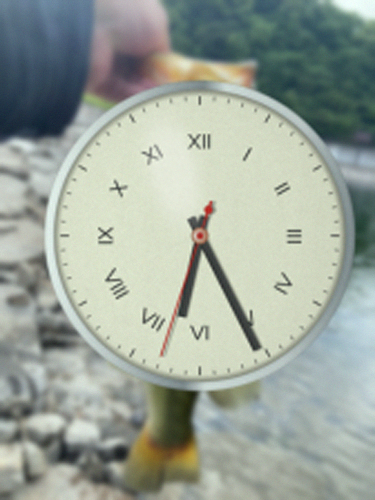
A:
6 h 25 min 33 s
